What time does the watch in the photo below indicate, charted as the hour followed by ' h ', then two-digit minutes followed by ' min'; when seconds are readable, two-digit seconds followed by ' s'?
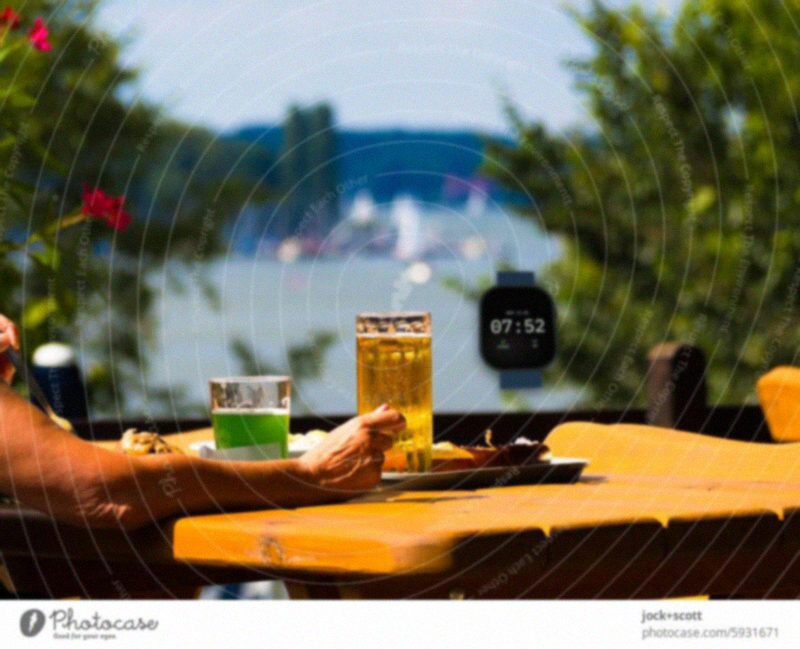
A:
7 h 52 min
